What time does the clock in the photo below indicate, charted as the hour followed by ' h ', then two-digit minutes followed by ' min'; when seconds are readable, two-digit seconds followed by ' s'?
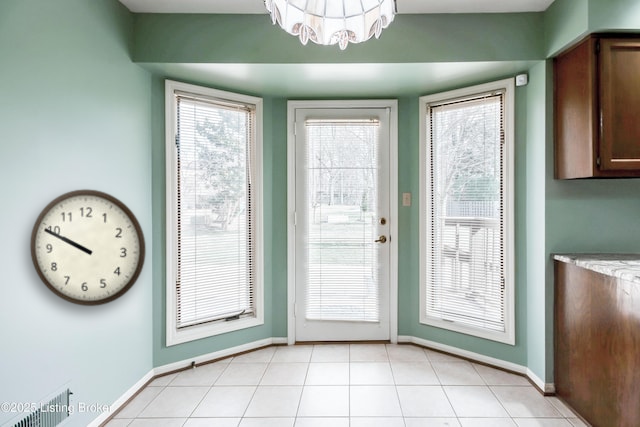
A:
9 h 49 min
